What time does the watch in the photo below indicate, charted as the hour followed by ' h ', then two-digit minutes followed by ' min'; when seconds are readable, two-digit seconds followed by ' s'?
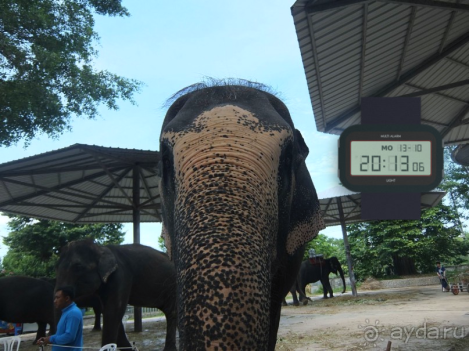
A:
20 h 13 min 06 s
